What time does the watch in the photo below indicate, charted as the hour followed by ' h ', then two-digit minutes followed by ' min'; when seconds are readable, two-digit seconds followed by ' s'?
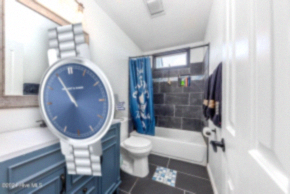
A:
10 h 55 min
